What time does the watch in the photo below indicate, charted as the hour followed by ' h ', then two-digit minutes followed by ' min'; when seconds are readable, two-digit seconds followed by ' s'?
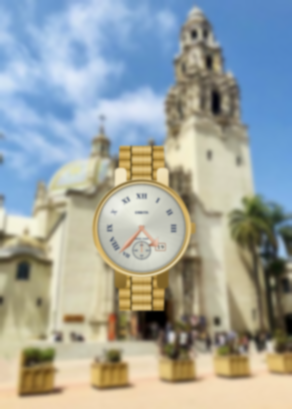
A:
4 h 37 min
